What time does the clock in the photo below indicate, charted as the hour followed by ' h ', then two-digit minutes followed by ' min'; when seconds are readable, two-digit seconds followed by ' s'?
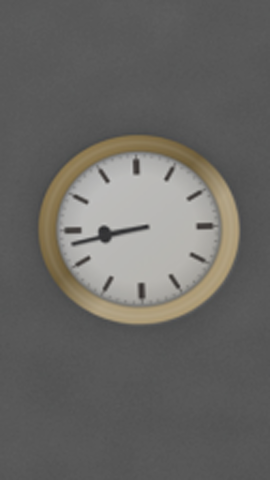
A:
8 h 43 min
